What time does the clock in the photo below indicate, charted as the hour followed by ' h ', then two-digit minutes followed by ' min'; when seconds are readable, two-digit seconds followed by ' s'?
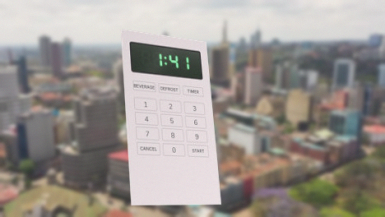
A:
1 h 41 min
